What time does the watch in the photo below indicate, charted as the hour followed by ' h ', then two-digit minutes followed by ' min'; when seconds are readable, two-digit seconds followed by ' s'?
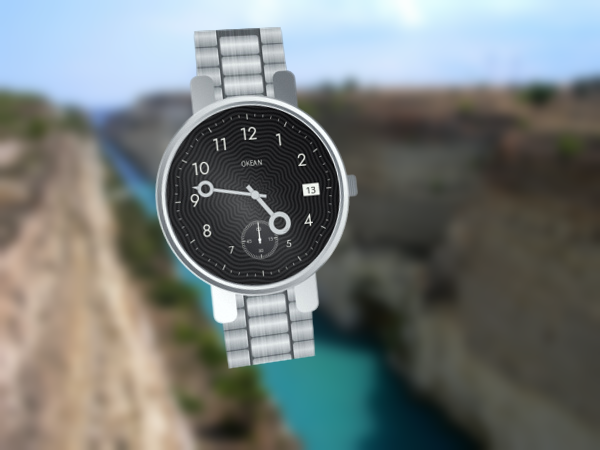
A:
4 h 47 min
